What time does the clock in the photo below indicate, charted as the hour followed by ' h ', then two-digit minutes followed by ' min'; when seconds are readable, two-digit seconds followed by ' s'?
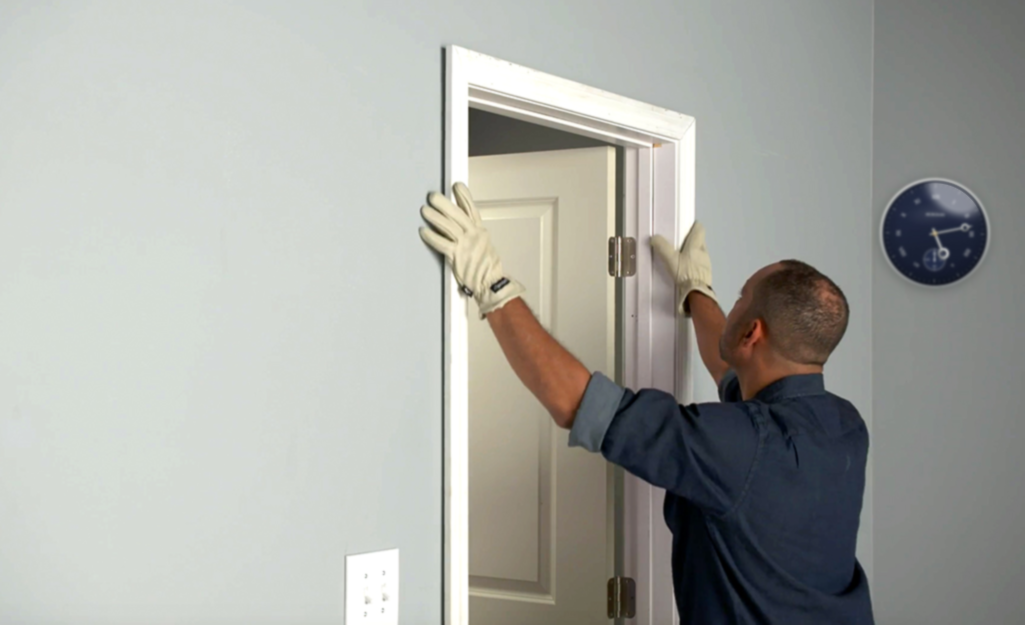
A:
5 h 13 min
